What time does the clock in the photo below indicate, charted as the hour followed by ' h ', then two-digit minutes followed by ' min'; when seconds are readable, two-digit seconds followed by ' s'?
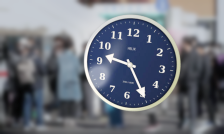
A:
9 h 25 min
